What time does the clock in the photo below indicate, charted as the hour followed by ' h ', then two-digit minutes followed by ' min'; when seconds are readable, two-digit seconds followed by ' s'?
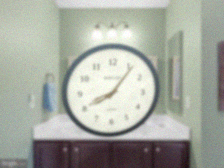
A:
8 h 06 min
